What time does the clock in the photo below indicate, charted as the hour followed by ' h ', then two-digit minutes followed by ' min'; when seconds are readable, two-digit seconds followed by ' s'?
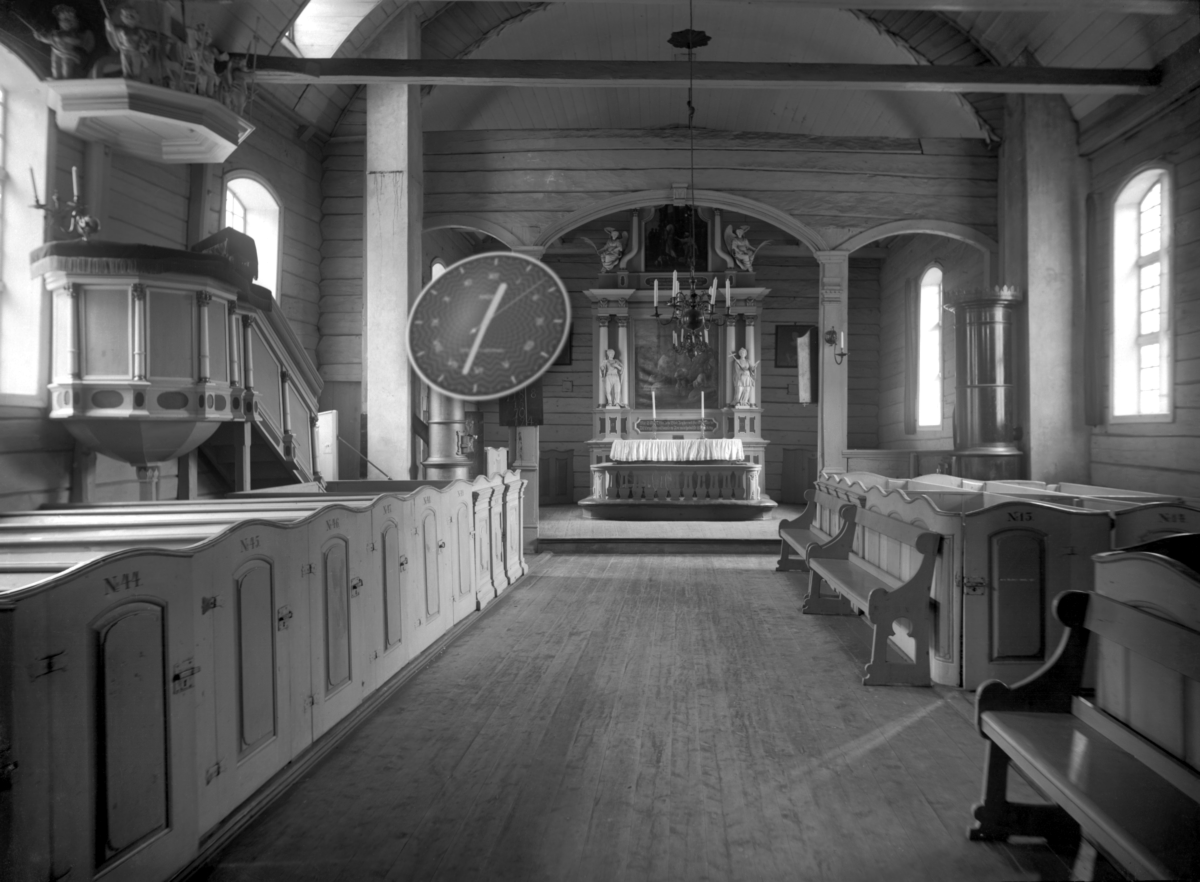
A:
12 h 32 min 08 s
